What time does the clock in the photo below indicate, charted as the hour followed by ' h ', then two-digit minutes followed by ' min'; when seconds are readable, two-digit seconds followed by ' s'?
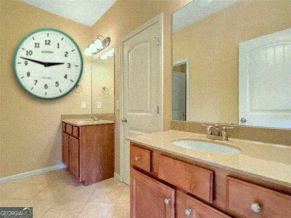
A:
2 h 47 min
